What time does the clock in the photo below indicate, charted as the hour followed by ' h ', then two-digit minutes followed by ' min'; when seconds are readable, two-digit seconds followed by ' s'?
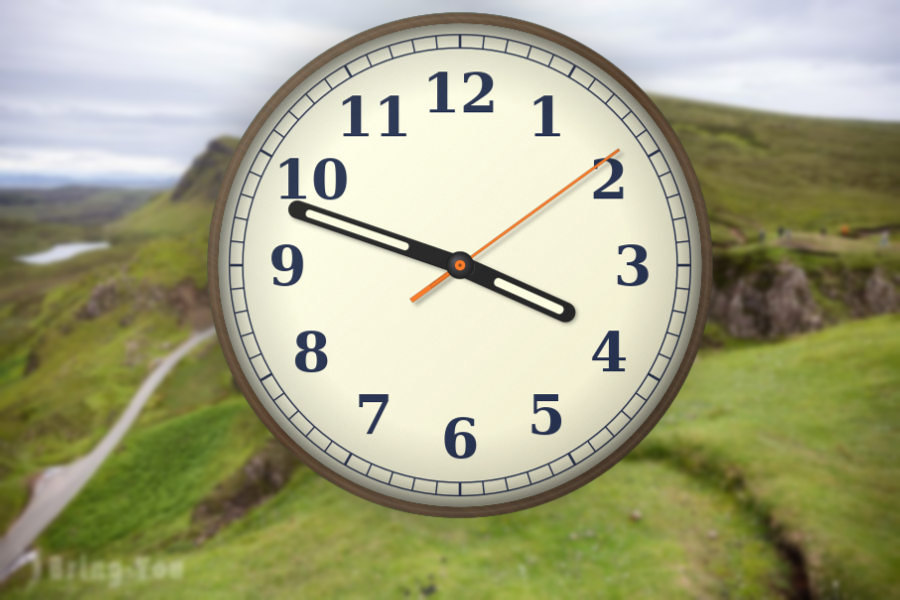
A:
3 h 48 min 09 s
